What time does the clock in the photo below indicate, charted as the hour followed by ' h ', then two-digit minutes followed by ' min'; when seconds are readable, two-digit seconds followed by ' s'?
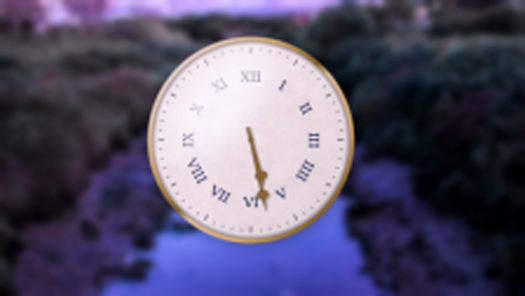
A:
5 h 28 min
